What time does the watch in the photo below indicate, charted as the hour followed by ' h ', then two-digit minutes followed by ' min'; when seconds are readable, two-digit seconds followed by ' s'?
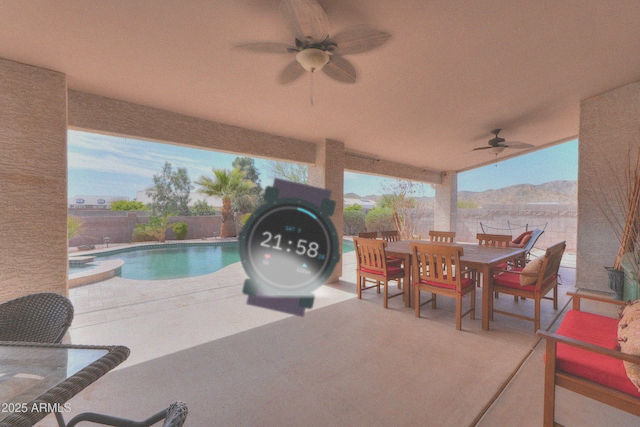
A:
21 h 58 min
